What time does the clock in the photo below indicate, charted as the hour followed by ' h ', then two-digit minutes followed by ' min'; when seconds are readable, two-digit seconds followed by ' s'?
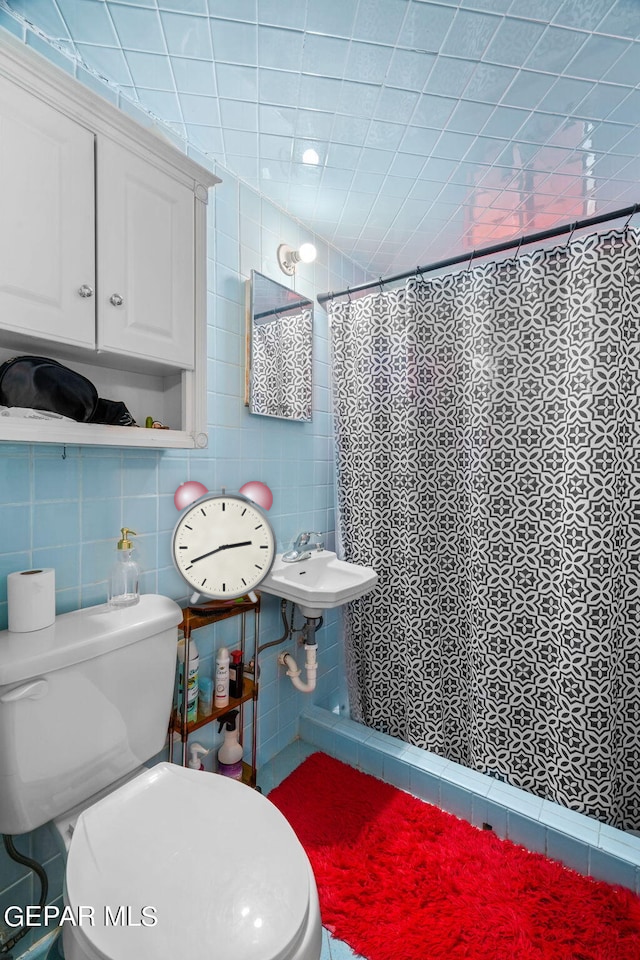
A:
2 h 41 min
